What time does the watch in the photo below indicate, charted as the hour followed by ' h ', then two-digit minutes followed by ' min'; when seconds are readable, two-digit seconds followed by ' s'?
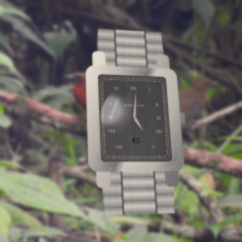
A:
5 h 01 min
